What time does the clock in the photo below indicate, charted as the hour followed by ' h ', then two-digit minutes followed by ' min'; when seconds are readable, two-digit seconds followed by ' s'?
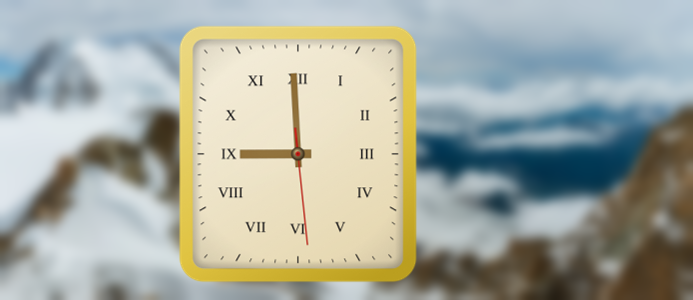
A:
8 h 59 min 29 s
